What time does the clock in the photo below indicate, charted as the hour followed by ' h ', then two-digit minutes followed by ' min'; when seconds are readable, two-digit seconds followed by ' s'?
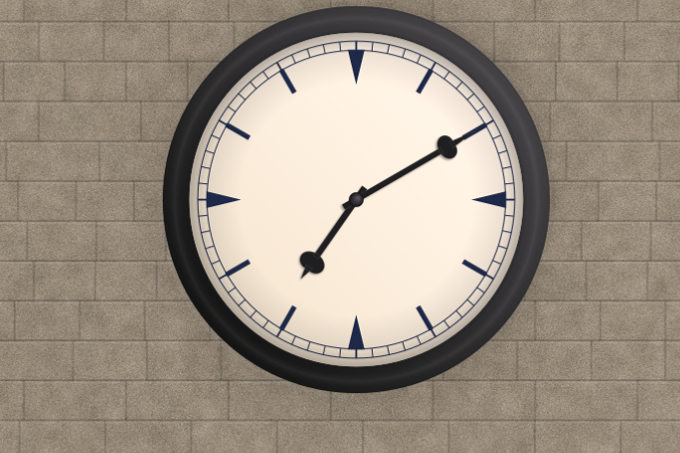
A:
7 h 10 min
